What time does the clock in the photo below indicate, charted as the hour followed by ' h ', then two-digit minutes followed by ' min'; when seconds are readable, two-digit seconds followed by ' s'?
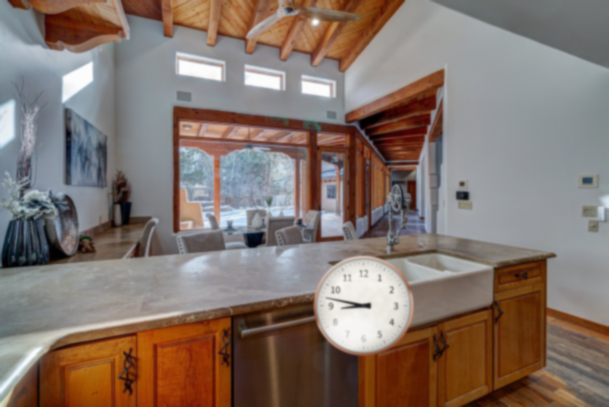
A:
8 h 47 min
